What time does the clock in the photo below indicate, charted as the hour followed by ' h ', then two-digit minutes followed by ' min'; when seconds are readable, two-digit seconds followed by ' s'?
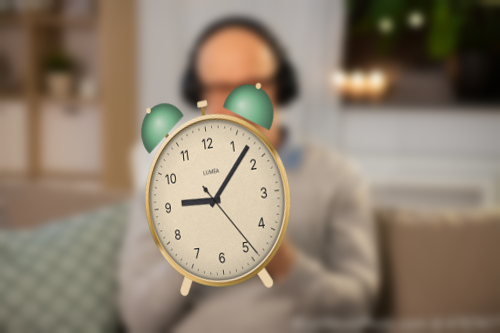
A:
9 h 07 min 24 s
